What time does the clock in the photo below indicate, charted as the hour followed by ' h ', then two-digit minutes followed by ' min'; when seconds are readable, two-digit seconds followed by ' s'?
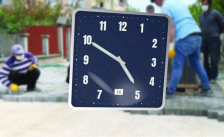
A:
4 h 50 min
